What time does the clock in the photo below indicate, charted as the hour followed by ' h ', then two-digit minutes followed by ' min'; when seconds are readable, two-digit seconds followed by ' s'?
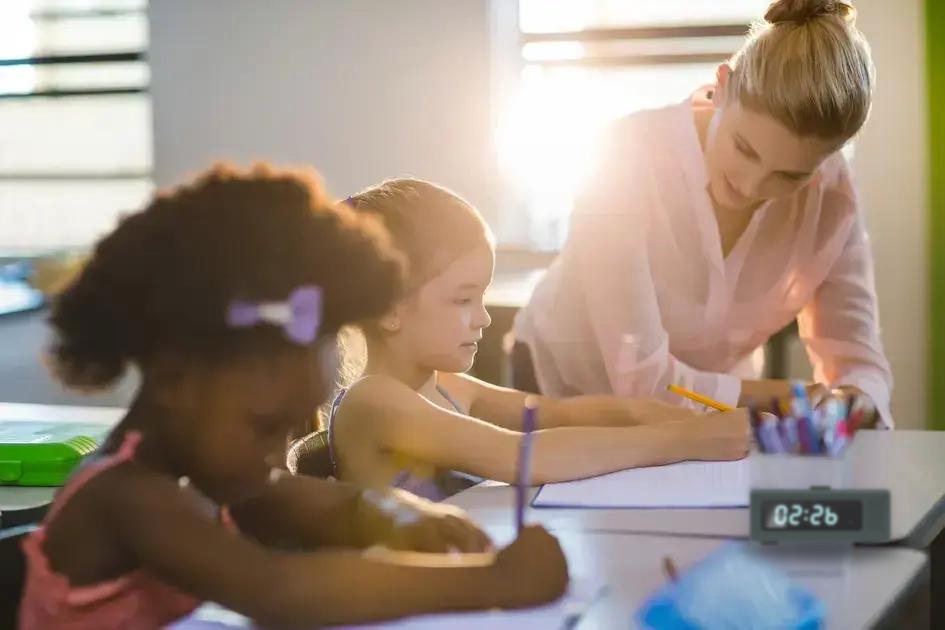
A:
2 h 26 min
